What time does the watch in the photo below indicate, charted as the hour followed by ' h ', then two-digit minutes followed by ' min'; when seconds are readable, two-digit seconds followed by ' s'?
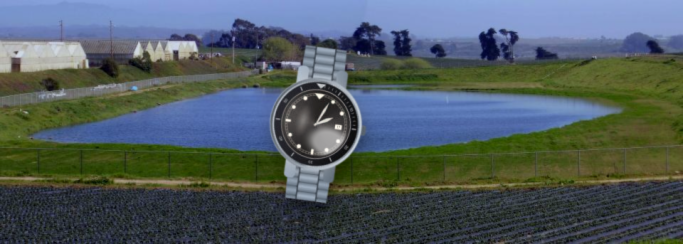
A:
2 h 04 min
